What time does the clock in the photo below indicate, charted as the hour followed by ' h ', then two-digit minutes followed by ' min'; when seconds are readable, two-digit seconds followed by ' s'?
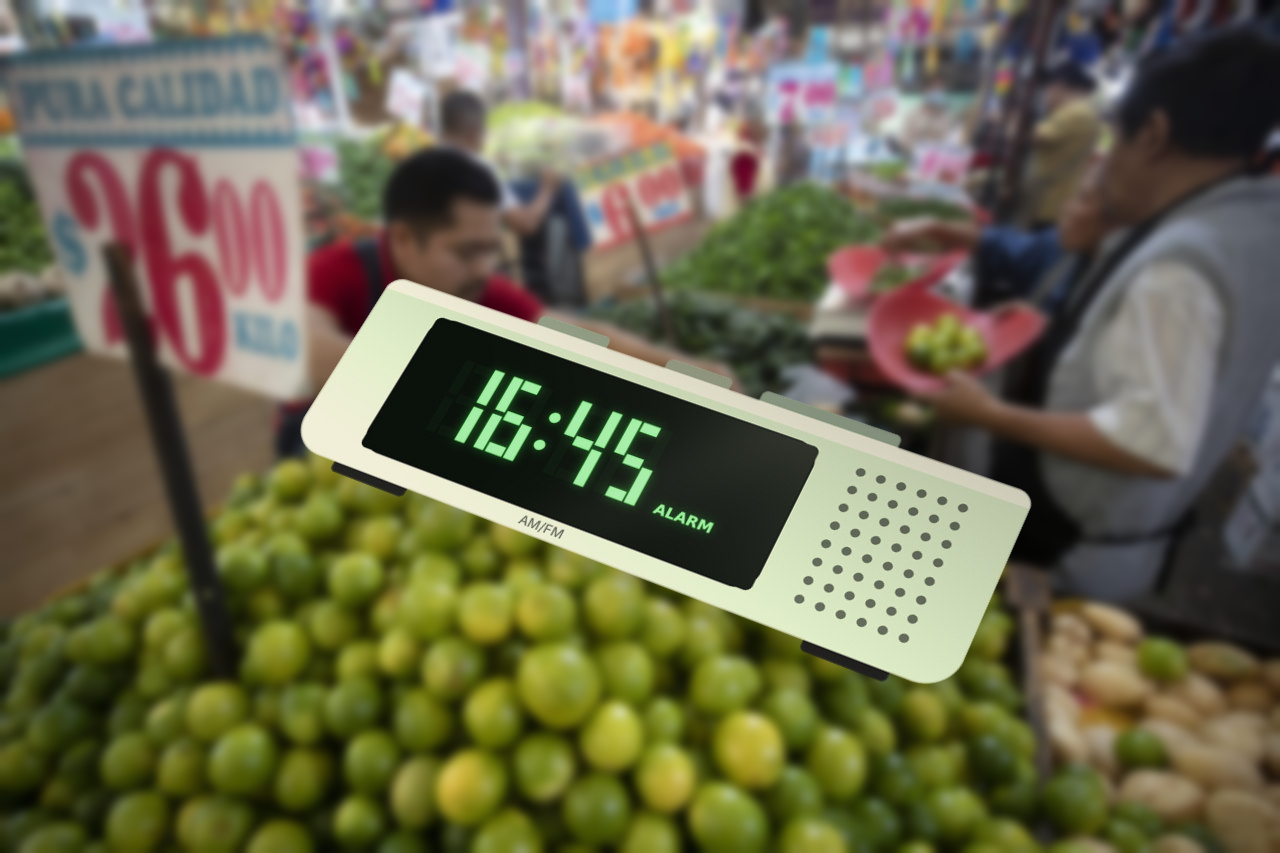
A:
16 h 45 min
